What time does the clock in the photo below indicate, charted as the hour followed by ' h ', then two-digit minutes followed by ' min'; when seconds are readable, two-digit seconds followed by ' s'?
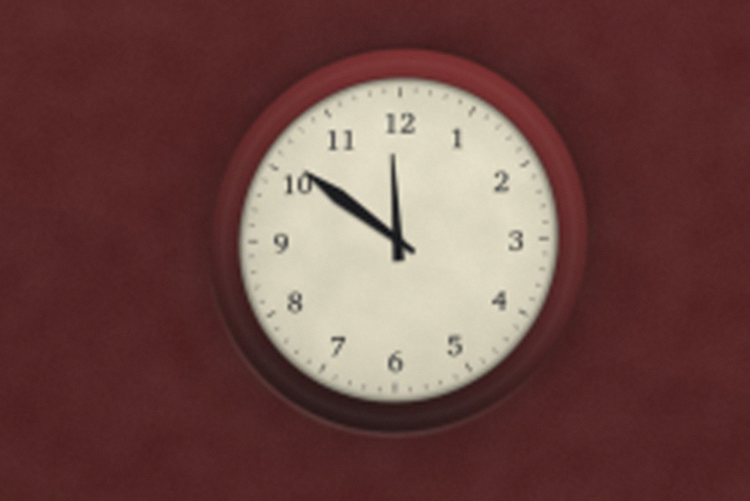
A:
11 h 51 min
